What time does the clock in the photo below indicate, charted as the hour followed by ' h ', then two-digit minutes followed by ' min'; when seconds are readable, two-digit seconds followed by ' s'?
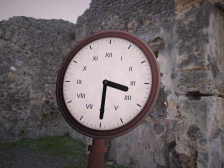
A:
3 h 30 min
